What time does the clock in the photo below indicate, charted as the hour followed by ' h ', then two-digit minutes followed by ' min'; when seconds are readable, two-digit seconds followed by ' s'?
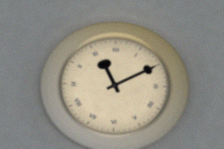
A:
11 h 10 min
